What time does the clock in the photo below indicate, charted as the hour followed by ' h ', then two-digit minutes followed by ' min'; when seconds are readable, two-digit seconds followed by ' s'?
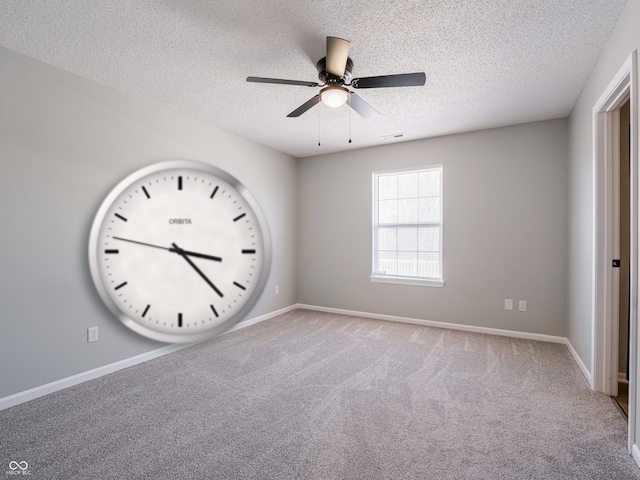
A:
3 h 22 min 47 s
